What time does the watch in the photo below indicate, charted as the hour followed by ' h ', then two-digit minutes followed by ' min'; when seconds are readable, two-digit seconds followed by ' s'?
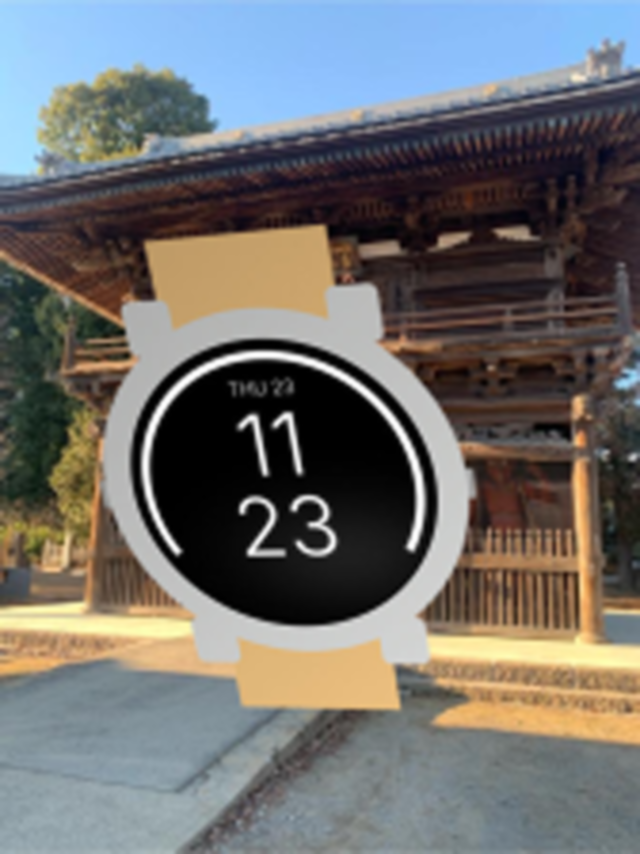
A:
11 h 23 min
